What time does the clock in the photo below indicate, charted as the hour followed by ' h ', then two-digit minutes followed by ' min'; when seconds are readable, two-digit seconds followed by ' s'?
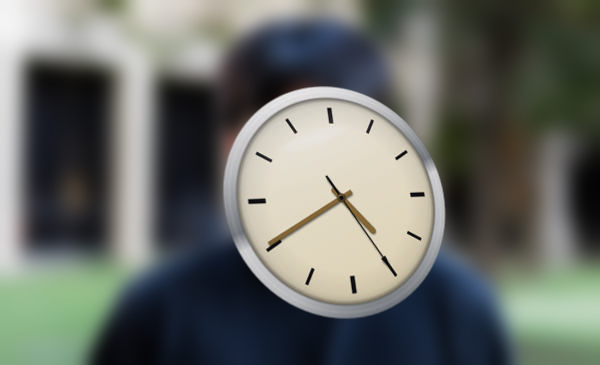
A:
4 h 40 min 25 s
